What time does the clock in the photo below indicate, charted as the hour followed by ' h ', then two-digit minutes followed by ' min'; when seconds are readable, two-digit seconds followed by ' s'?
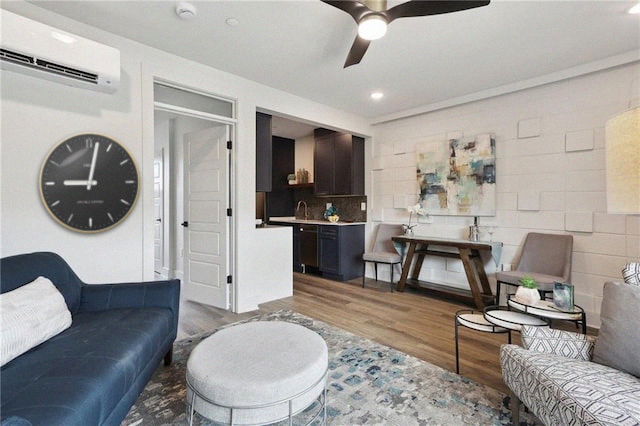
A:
9 h 02 min
